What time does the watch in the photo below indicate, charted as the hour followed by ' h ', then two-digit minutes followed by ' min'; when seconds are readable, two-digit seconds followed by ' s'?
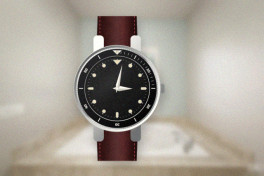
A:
3 h 02 min
